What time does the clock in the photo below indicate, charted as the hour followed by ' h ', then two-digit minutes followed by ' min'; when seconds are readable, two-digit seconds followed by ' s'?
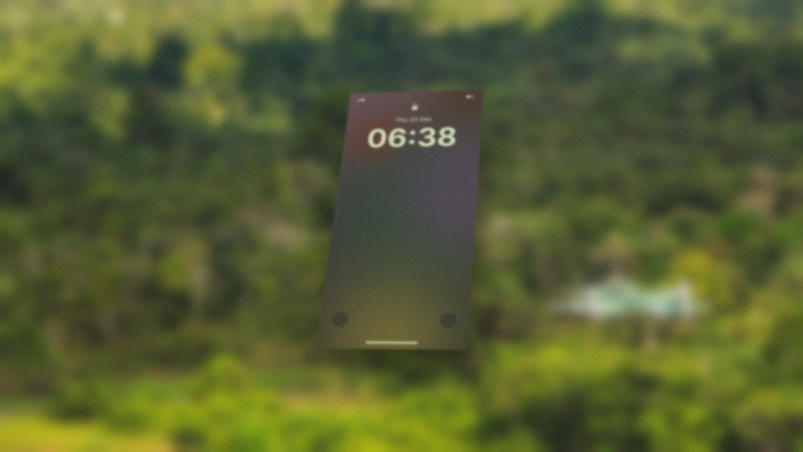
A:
6 h 38 min
